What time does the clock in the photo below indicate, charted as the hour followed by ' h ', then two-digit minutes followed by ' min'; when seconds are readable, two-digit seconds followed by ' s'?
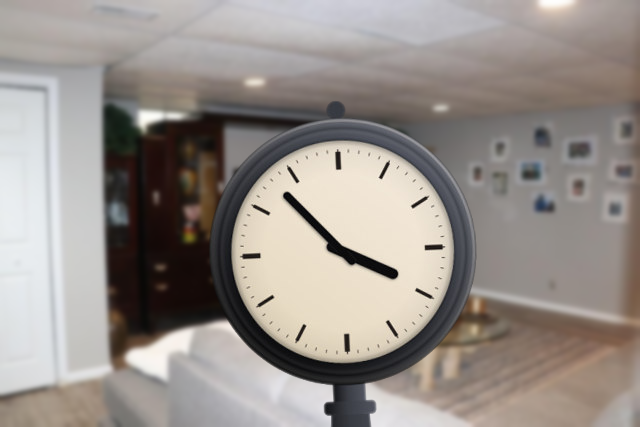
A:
3 h 53 min
